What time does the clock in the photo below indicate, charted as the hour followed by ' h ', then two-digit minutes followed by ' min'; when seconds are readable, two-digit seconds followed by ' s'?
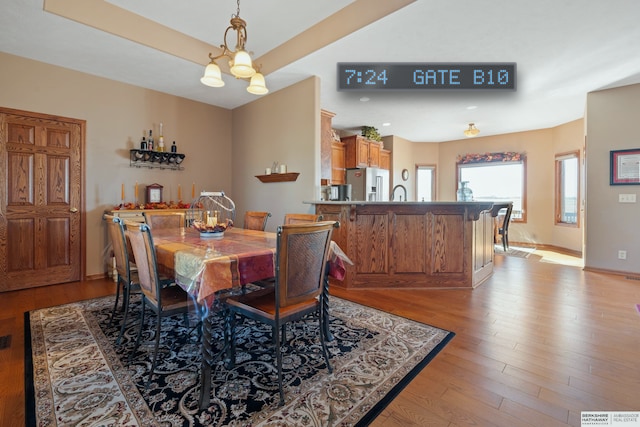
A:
7 h 24 min
